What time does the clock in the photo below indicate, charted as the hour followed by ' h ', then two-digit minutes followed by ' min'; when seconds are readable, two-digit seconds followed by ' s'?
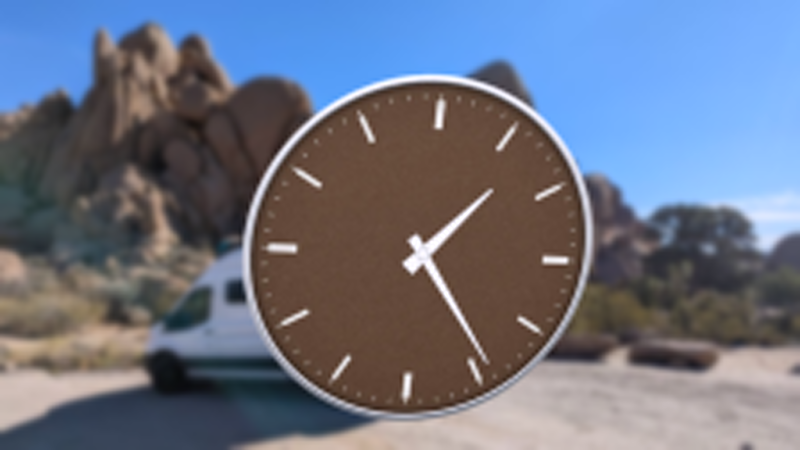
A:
1 h 24 min
